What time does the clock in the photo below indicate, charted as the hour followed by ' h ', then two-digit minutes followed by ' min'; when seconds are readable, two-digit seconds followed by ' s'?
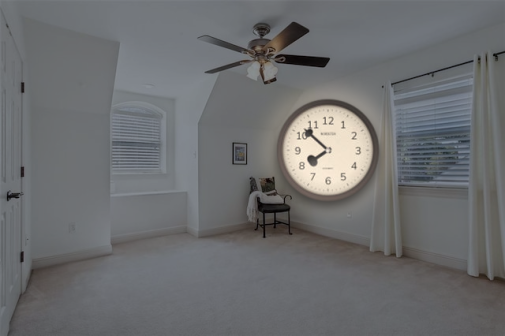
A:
7 h 52 min
